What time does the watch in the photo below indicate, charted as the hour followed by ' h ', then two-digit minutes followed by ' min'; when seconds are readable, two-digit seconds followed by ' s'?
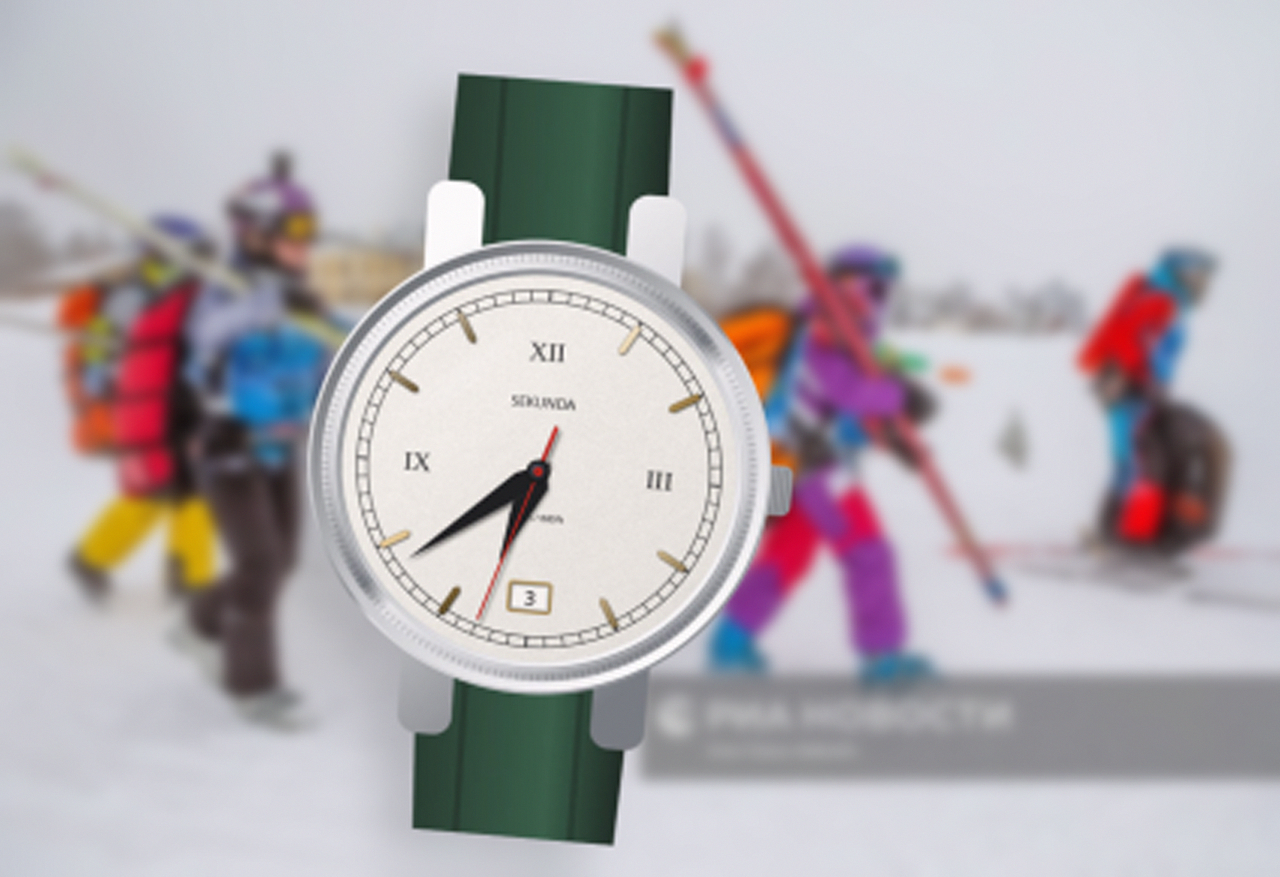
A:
6 h 38 min 33 s
